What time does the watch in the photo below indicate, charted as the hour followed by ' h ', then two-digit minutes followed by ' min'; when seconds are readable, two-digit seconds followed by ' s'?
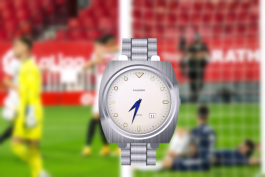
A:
7 h 33 min
